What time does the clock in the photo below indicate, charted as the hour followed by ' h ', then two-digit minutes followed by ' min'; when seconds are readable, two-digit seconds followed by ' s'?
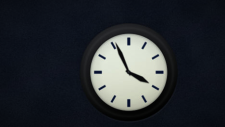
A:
3 h 56 min
